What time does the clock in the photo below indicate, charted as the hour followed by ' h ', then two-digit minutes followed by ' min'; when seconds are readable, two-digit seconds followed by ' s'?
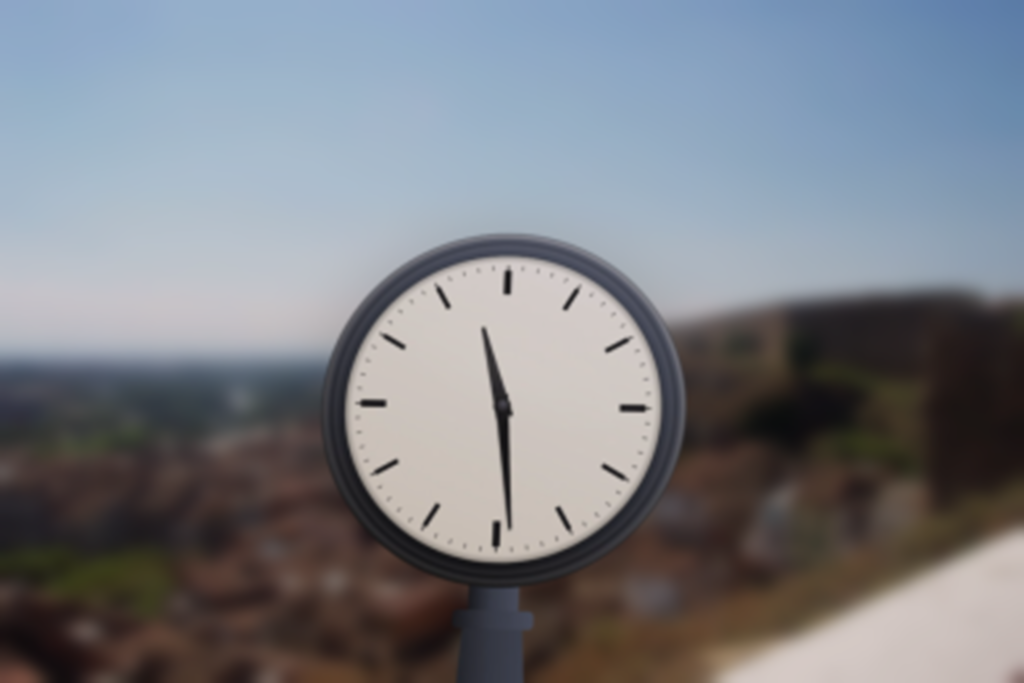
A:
11 h 29 min
